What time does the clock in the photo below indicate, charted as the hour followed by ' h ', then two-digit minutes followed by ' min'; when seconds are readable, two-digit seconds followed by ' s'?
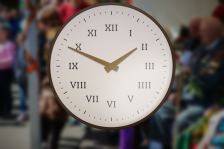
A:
1 h 49 min
